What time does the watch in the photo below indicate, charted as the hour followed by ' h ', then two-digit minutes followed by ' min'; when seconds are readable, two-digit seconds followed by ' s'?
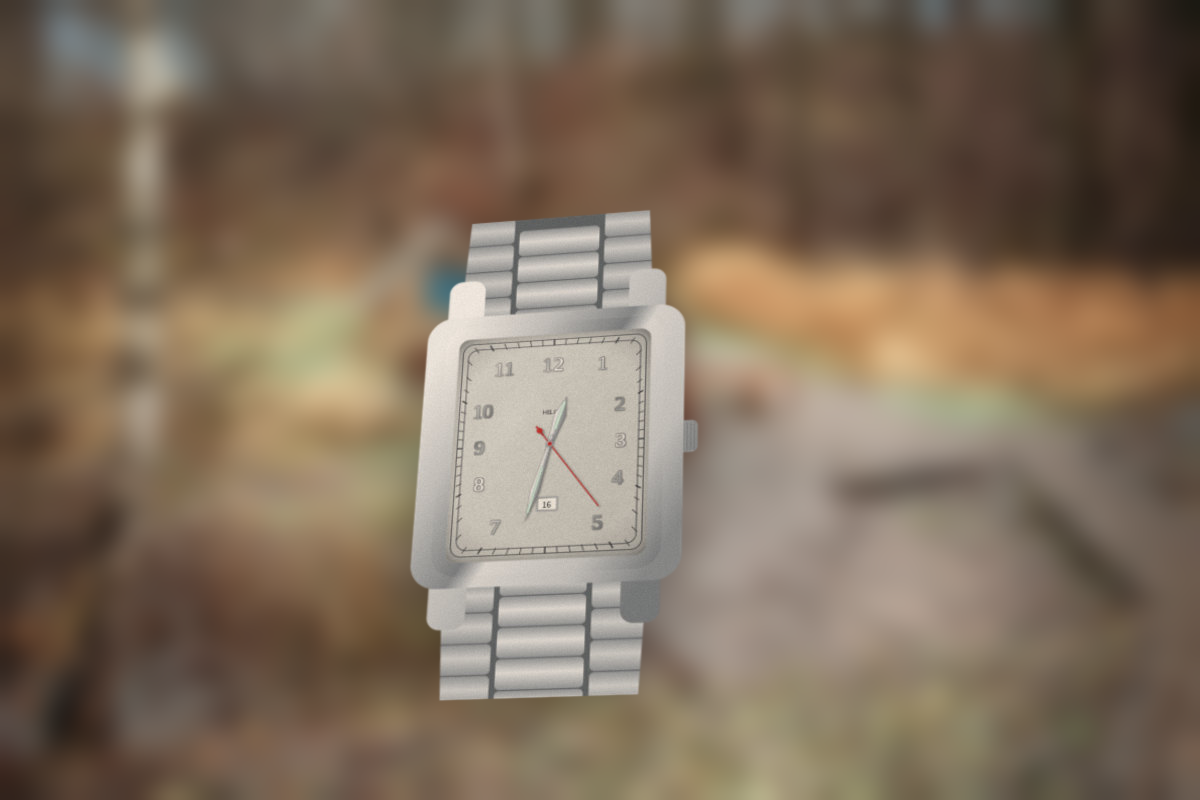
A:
12 h 32 min 24 s
